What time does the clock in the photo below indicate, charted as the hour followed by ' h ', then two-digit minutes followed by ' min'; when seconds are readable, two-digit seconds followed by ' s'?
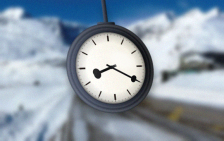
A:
8 h 20 min
